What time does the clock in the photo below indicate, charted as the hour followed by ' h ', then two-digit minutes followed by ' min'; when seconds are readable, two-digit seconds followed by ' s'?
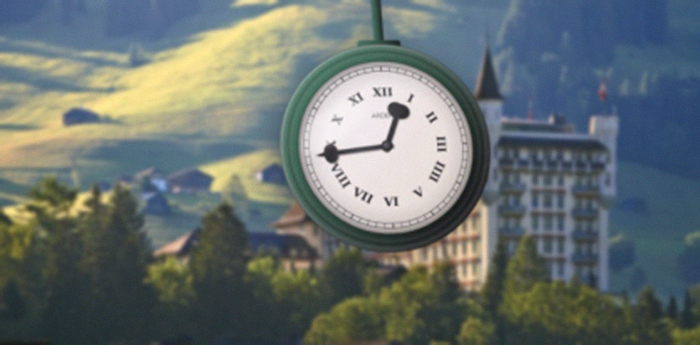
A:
12 h 44 min
